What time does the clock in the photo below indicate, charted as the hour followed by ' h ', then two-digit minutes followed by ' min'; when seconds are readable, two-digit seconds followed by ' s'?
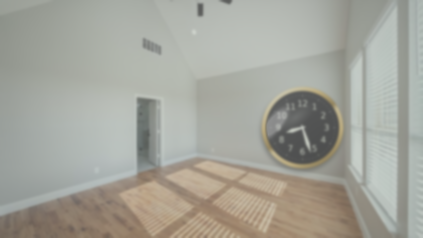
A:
8 h 27 min
